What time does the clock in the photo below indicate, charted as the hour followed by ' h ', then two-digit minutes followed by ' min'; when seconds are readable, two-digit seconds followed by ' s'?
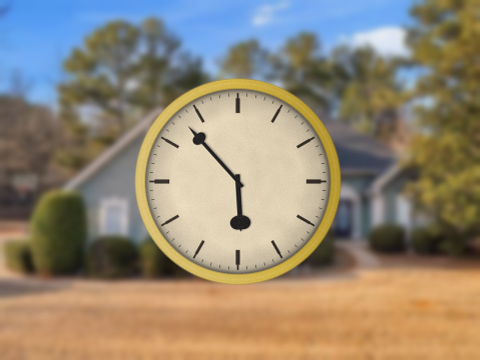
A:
5 h 53 min
